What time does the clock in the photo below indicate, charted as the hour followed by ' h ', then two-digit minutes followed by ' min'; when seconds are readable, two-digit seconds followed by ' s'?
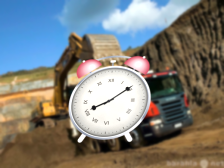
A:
8 h 09 min
